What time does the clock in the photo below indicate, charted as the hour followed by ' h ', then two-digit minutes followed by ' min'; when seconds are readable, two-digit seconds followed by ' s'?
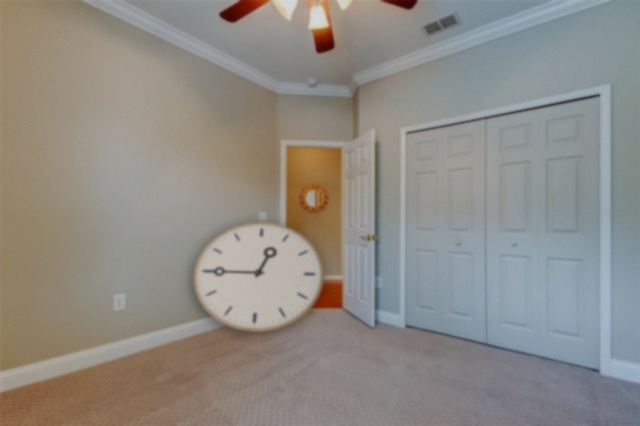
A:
12 h 45 min
